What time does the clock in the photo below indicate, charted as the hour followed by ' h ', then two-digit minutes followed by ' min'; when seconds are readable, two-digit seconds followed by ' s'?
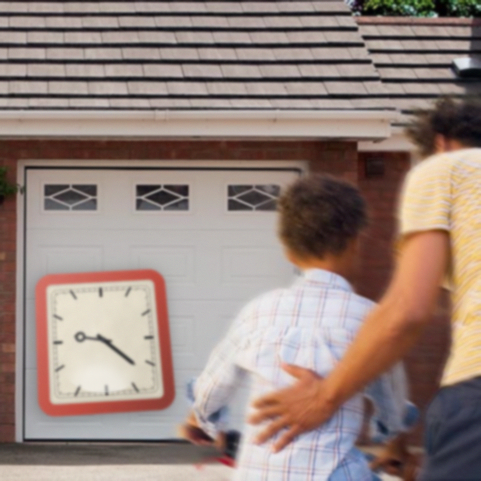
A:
9 h 22 min
